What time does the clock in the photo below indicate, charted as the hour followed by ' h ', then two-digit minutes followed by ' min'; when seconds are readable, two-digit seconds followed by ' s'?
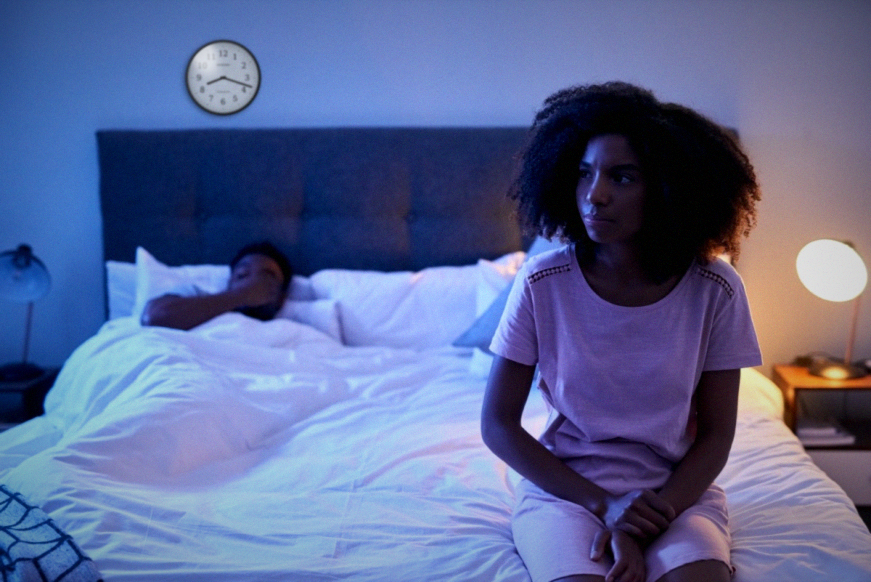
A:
8 h 18 min
